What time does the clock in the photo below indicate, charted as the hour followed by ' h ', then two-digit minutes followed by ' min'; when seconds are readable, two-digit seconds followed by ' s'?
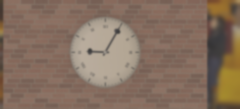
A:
9 h 05 min
